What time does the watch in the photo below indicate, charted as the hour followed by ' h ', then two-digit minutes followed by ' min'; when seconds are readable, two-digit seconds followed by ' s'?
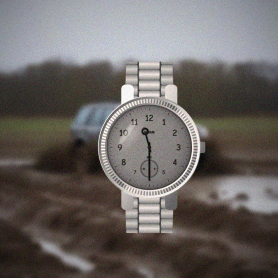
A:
11 h 30 min
